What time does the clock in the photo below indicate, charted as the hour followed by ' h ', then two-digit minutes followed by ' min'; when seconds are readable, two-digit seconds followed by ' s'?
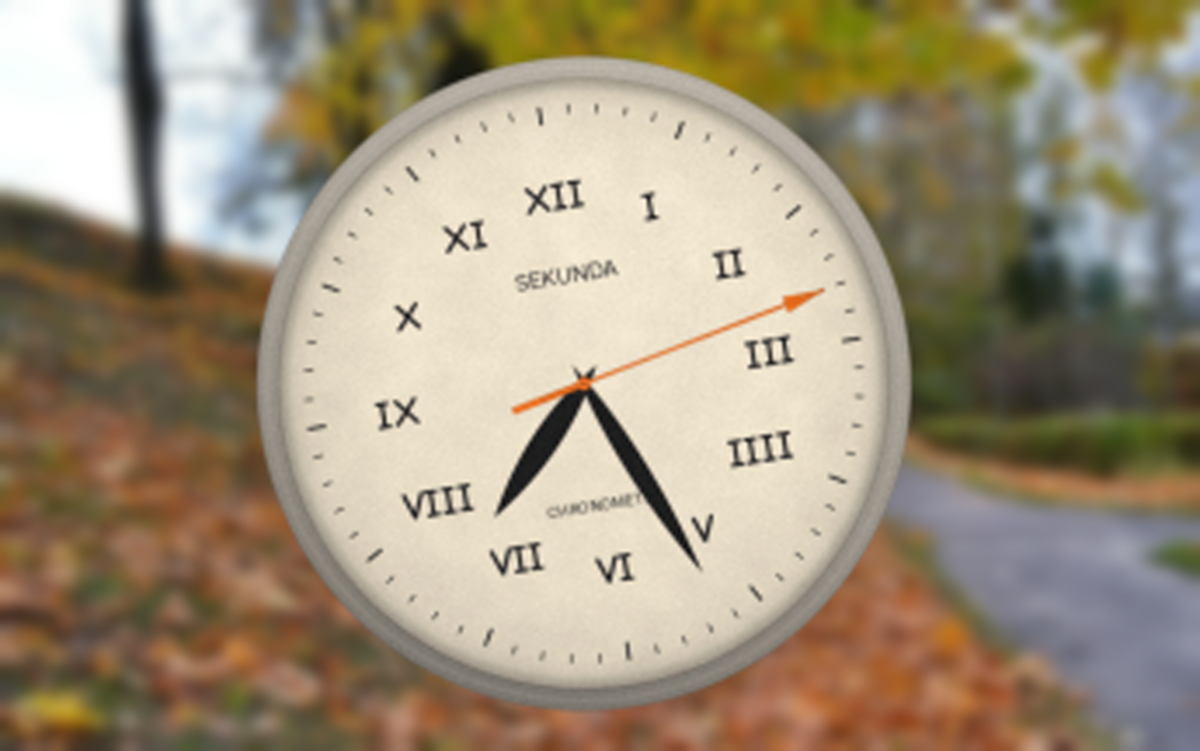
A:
7 h 26 min 13 s
